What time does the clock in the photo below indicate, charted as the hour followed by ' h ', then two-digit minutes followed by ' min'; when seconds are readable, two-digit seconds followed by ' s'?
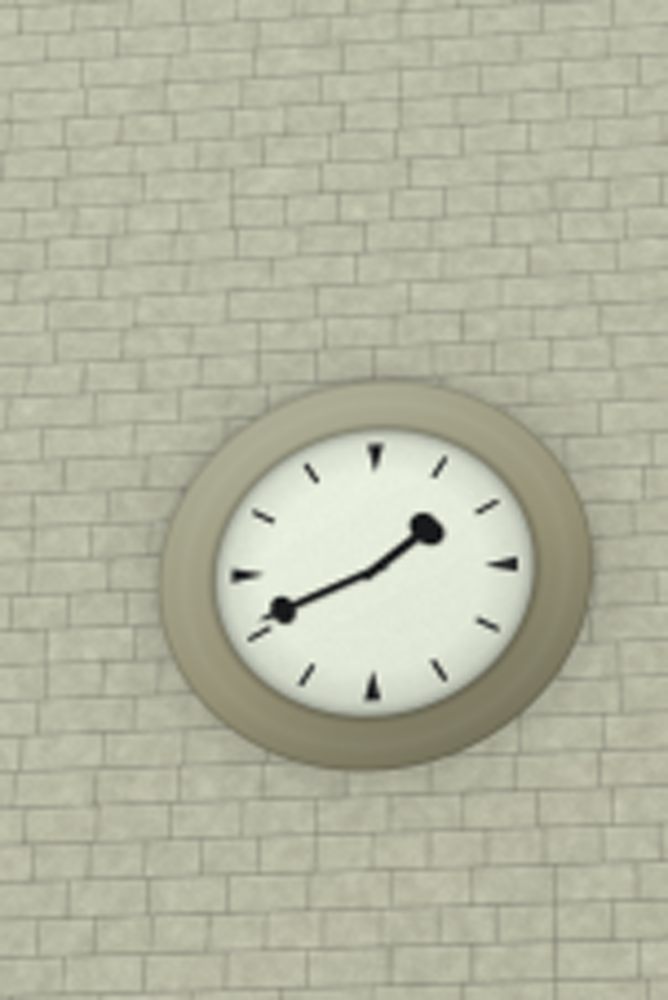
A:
1 h 41 min
